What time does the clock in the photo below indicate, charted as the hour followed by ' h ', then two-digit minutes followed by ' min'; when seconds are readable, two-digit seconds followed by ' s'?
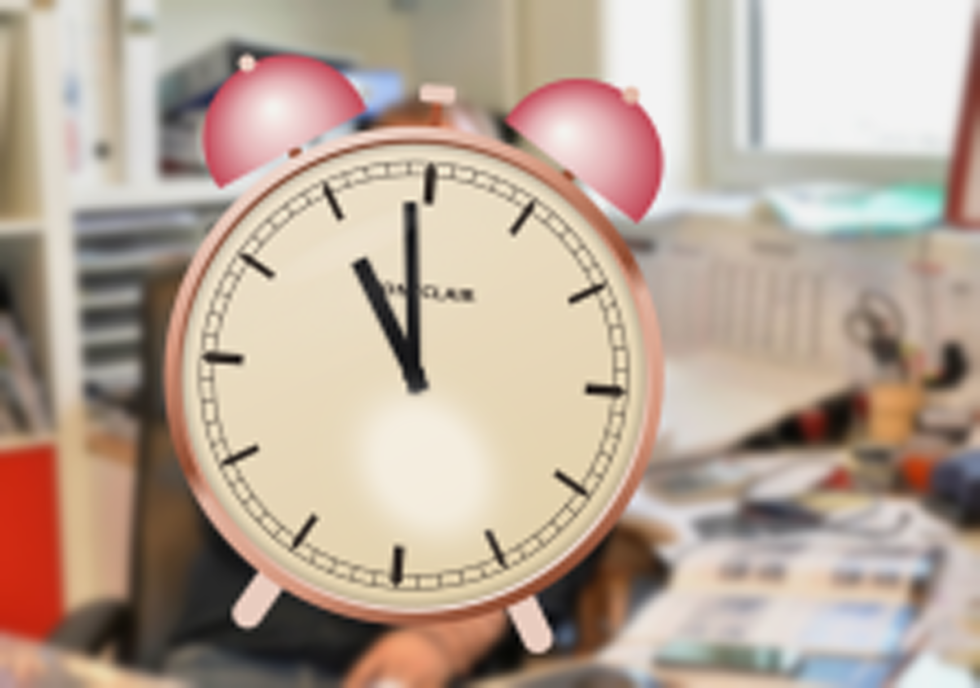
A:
10 h 59 min
